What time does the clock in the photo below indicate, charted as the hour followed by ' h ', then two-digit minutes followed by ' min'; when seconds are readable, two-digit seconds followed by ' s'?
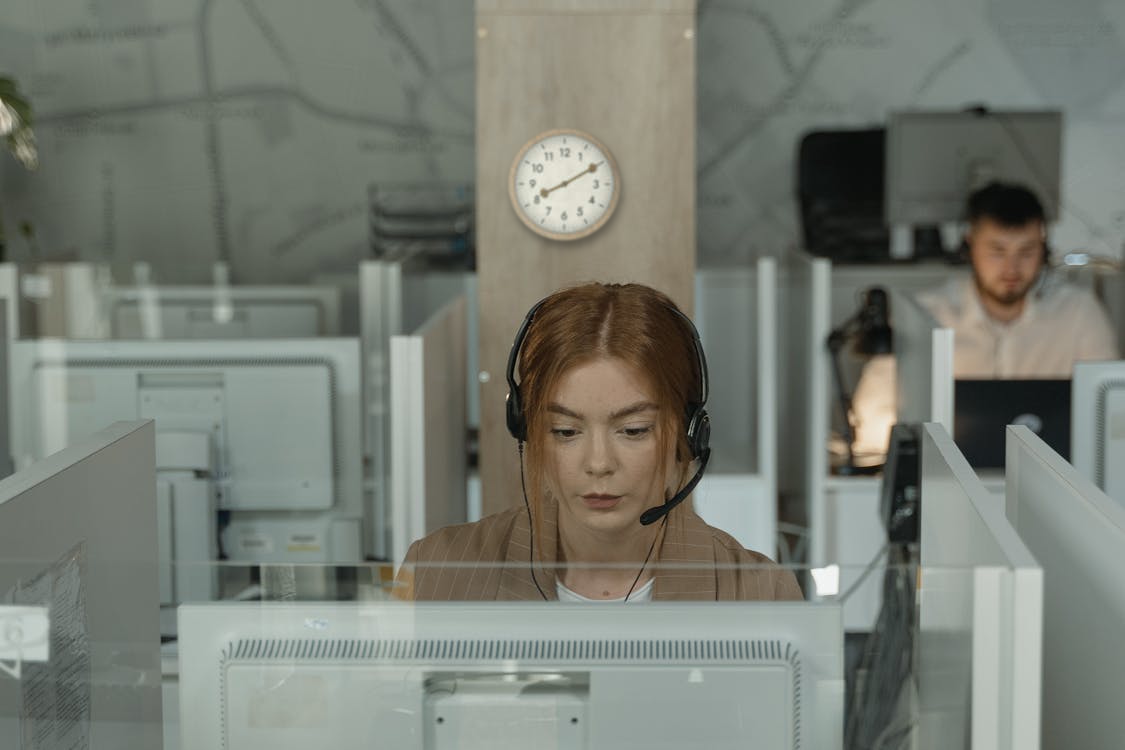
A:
8 h 10 min
